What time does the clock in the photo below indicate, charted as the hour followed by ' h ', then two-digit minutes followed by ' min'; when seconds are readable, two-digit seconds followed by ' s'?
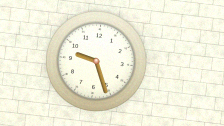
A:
9 h 26 min
